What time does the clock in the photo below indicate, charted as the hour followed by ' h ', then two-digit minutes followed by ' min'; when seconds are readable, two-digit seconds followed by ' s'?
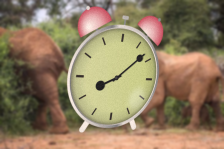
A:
8 h 08 min
